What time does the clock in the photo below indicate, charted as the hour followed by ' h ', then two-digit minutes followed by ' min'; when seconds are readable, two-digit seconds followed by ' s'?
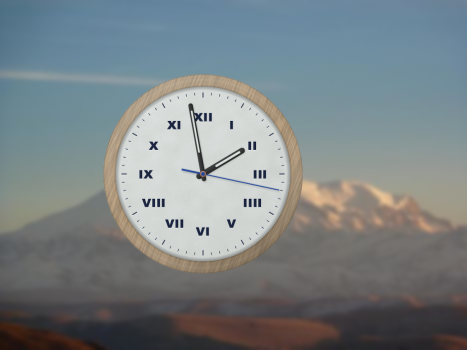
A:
1 h 58 min 17 s
